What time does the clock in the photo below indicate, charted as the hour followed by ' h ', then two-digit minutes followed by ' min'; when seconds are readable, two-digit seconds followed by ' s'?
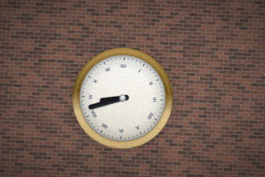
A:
8 h 42 min
